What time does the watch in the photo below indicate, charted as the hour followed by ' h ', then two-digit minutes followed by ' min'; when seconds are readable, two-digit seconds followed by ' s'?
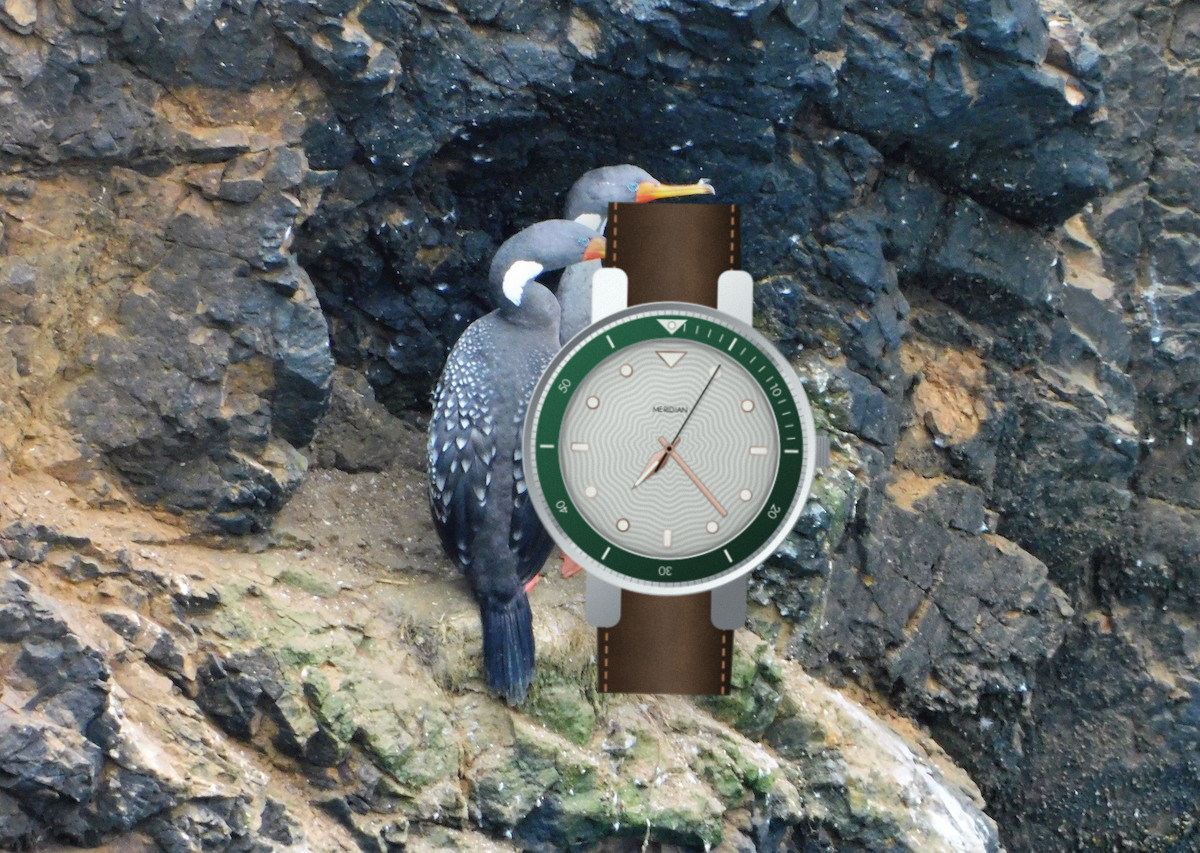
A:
7 h 23 min 05 s
